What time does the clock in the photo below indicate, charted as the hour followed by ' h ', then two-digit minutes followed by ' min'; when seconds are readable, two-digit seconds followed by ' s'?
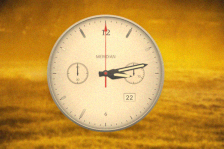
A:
3 h 13 min
